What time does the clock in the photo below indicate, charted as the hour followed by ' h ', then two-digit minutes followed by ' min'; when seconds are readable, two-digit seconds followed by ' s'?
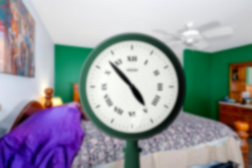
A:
4 h 53 min
